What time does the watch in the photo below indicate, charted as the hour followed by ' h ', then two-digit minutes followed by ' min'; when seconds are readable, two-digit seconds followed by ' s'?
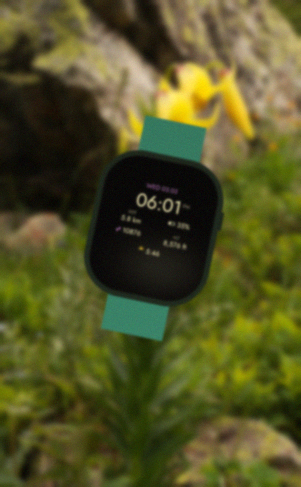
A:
6 h 01 min
